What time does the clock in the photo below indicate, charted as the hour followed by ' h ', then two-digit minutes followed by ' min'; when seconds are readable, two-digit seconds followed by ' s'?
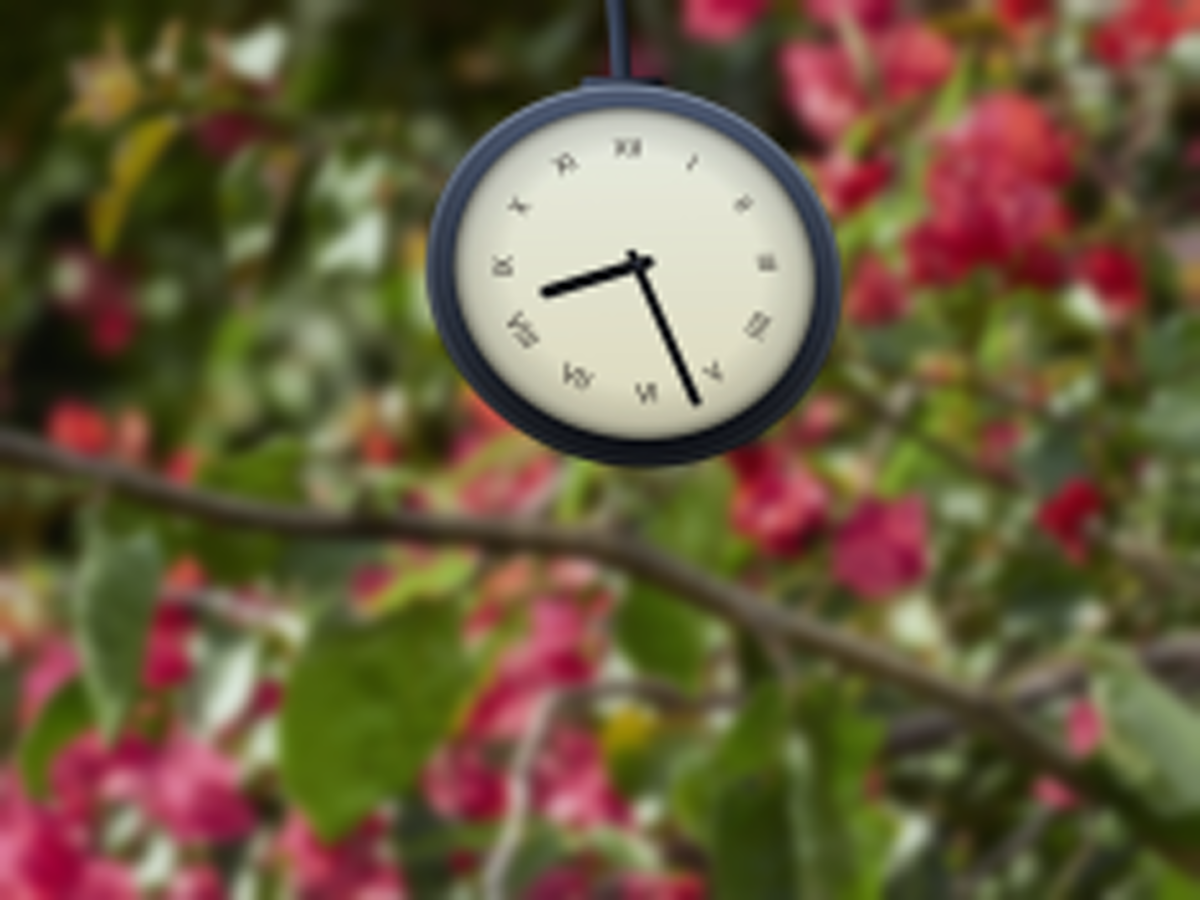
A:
8 h 27 min
